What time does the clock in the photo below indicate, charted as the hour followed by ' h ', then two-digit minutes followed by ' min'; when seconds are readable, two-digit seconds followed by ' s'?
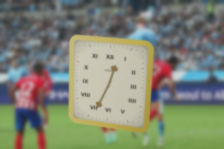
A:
12 h 34 min
